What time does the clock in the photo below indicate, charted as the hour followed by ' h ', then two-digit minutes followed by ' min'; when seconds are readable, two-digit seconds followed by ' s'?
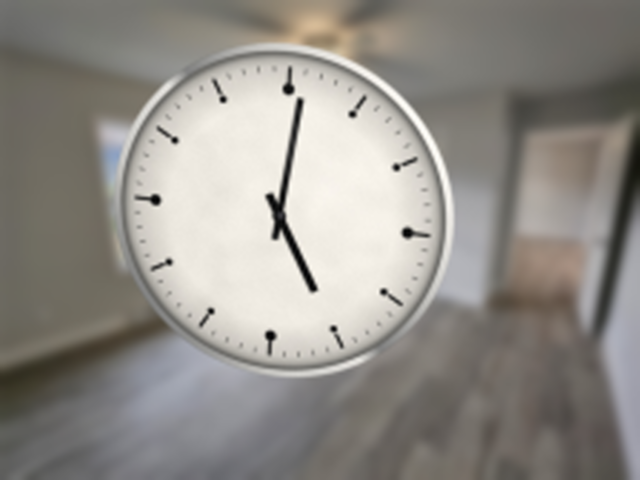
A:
5 h 01 min
